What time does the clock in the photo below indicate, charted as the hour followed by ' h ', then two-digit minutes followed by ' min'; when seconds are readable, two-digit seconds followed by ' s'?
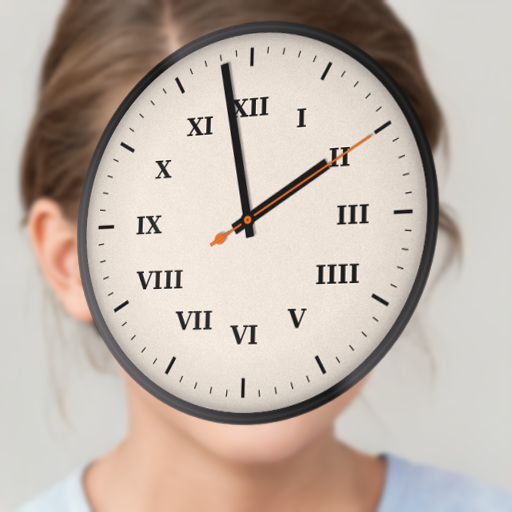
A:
1 h 58 min 10 s
